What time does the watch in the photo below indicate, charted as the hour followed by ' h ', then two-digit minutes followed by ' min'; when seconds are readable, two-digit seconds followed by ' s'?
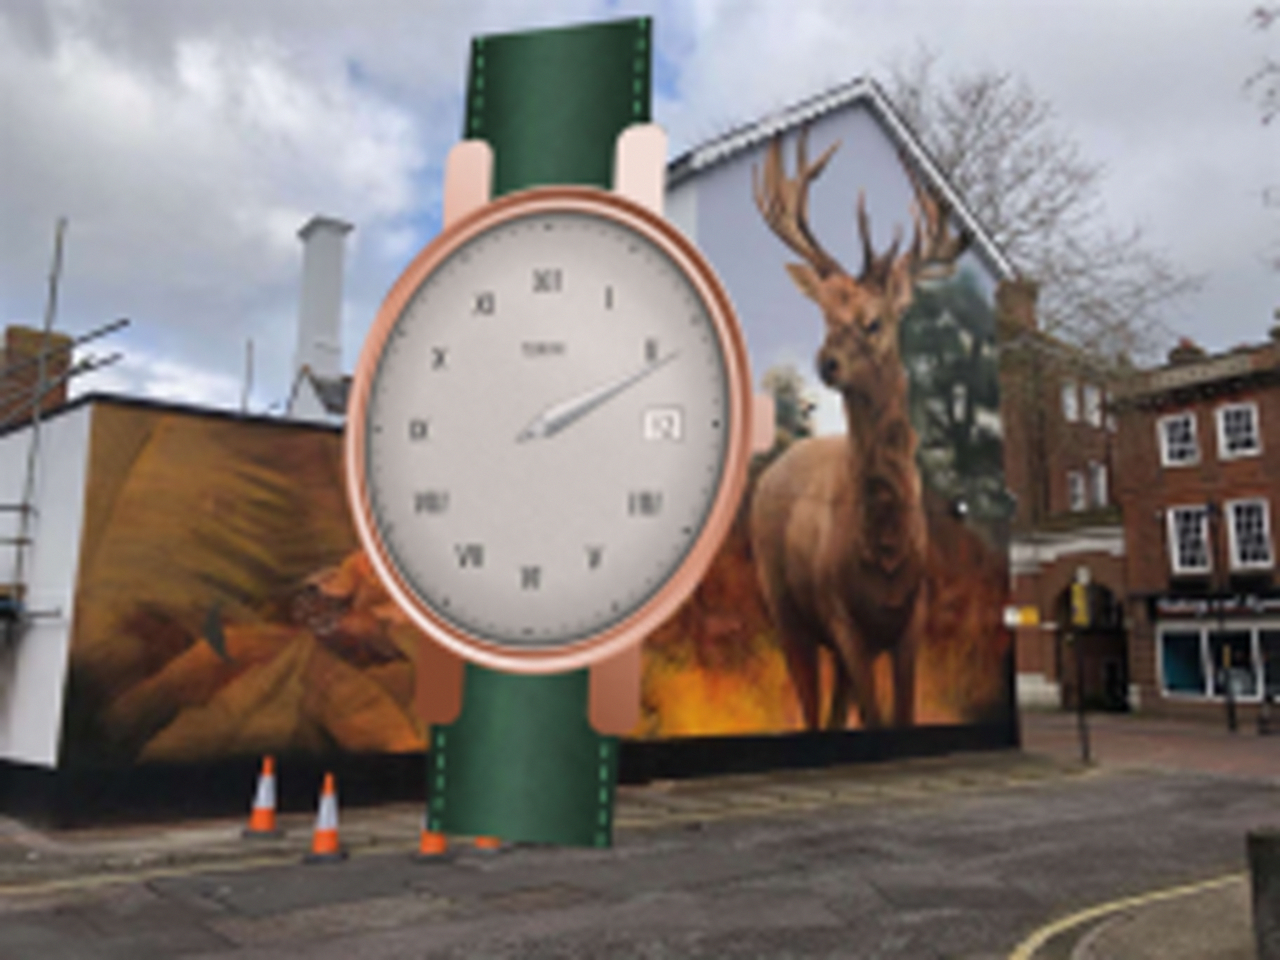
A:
2 h 11 min
